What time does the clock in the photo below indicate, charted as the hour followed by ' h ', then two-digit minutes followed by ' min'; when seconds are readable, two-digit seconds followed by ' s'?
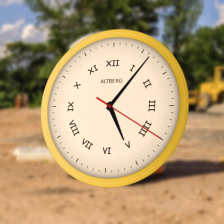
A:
5 h 06 min 20 s
